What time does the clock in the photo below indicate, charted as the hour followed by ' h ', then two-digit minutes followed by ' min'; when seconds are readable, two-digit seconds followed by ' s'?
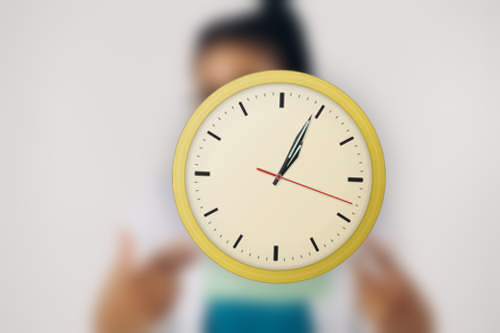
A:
1 h 04 min 18 s
